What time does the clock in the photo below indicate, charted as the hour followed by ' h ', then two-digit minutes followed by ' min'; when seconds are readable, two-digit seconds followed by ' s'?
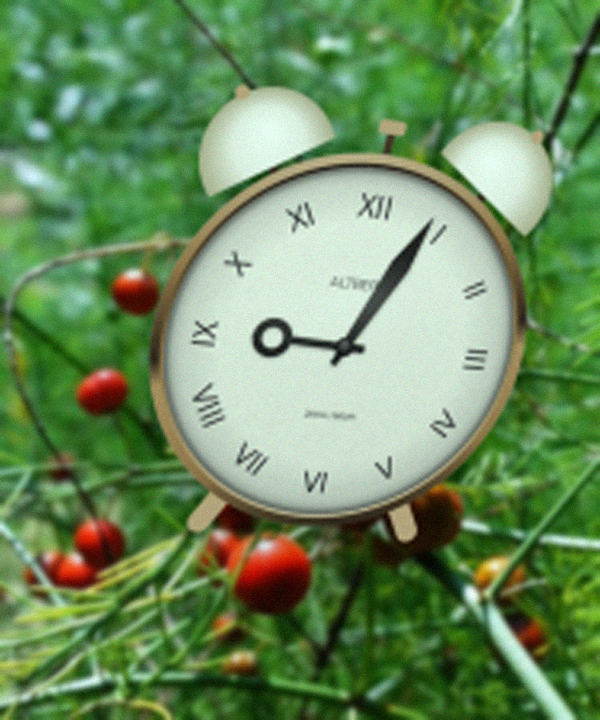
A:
9 h 04 min
